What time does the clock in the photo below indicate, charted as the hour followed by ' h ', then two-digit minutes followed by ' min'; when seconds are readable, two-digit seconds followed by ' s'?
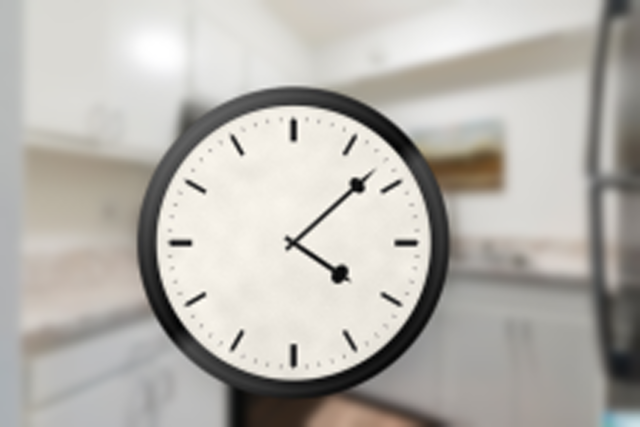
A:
4 h 08 min
